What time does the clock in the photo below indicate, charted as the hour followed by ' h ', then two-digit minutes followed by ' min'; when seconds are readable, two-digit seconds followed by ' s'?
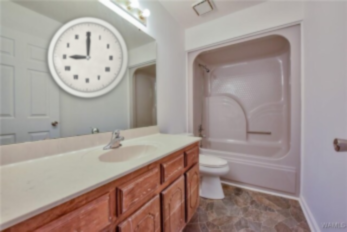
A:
9 h 00 min
